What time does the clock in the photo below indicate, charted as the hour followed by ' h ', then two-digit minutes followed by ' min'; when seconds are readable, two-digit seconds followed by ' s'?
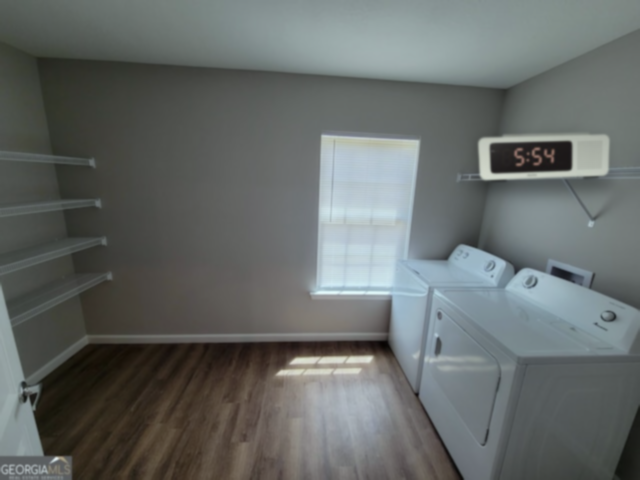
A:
5 h 54 min
